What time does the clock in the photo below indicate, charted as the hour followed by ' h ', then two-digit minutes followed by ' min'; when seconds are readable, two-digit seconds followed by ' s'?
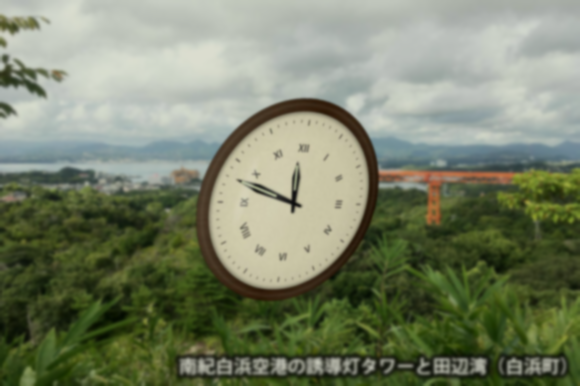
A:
11 h 48 min
